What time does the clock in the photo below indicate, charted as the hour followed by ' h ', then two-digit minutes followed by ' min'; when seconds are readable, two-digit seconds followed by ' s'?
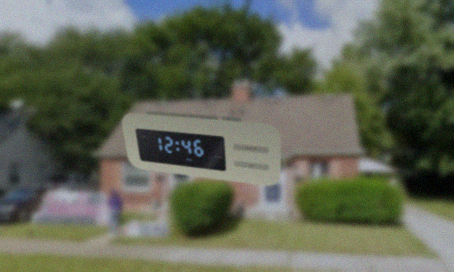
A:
12 h 46 min
